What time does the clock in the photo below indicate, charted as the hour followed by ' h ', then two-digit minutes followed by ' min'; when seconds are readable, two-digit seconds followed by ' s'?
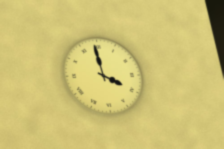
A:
3 h 59 min
